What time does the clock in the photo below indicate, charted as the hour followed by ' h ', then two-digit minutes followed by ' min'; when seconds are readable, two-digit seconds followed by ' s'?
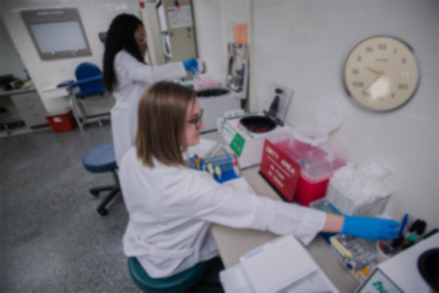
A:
9 h 37 min
